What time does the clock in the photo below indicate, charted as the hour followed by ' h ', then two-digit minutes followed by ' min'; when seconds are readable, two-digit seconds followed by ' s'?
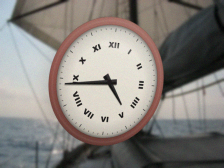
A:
4 h 44 min
